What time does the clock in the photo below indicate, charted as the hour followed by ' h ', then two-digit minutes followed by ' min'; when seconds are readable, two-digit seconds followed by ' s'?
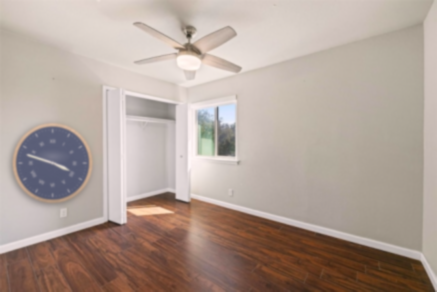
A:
3 h 48 min
